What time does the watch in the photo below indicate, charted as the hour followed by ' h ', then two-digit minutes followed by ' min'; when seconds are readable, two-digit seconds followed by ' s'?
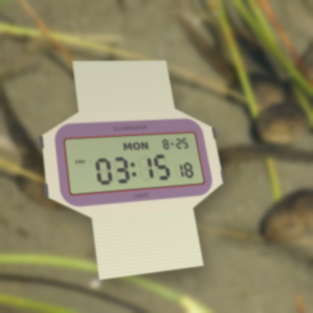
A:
3 h 15 min 18 s
